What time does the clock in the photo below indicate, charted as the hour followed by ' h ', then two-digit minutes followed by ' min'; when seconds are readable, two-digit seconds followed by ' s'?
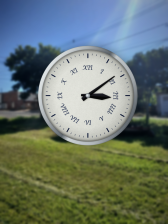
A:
3 h 09 min
